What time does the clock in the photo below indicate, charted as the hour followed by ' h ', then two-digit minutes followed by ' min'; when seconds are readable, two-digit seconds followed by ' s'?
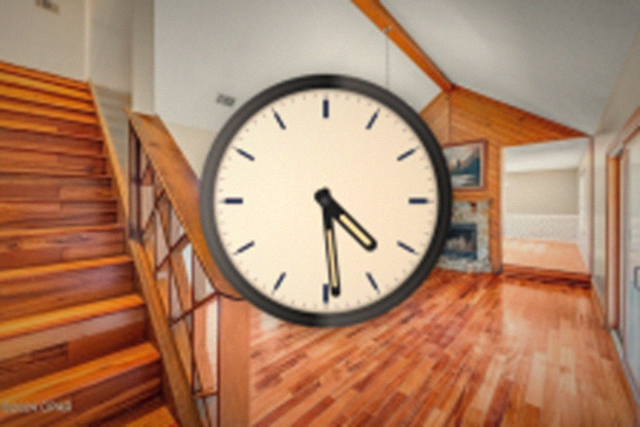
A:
4 h 29 min
